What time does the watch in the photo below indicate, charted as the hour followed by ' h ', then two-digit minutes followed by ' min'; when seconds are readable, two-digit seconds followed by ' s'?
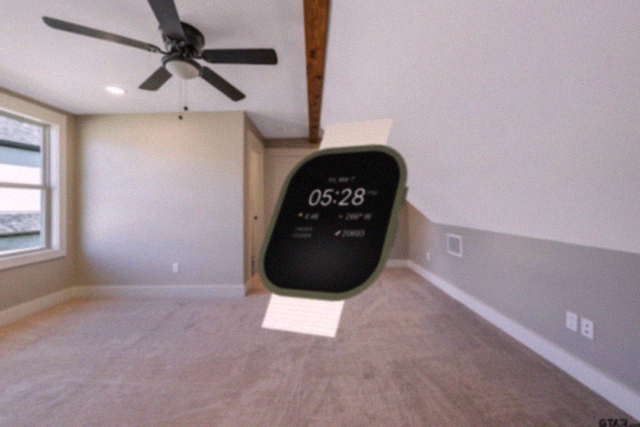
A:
5 h 28 min
